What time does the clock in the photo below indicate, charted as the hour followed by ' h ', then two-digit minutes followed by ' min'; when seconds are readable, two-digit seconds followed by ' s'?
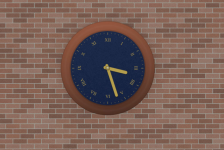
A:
3 h 27 min
